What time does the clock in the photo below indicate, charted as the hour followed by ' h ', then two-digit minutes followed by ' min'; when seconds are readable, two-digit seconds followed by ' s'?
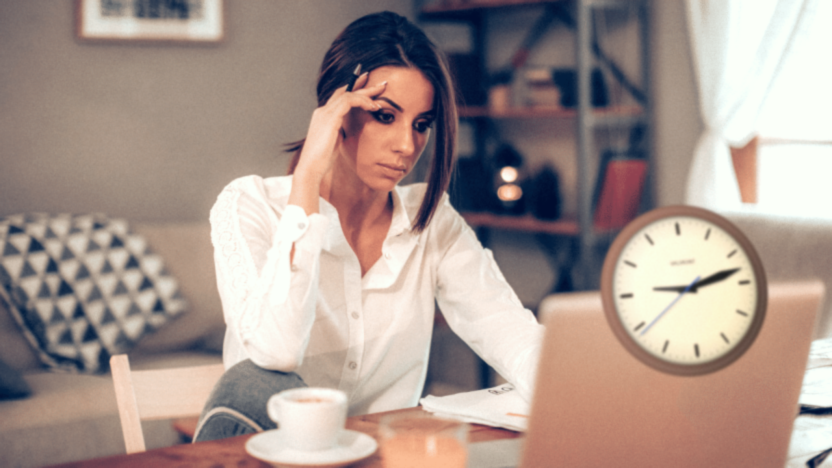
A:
9 h 12 min 39 s
